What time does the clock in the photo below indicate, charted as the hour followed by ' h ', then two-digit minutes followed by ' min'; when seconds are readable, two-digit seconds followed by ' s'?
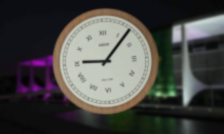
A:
9 h 07 min
